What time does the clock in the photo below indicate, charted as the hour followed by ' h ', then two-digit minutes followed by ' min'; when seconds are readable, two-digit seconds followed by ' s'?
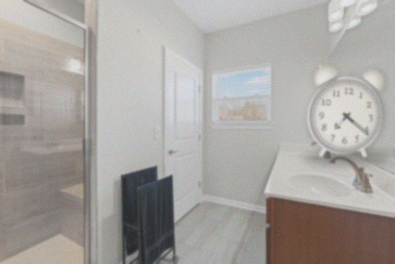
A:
7 h 21 min
